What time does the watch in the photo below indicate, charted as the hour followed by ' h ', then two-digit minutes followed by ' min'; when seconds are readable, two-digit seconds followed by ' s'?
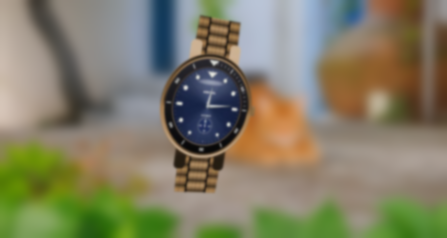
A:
12 h 14 min
